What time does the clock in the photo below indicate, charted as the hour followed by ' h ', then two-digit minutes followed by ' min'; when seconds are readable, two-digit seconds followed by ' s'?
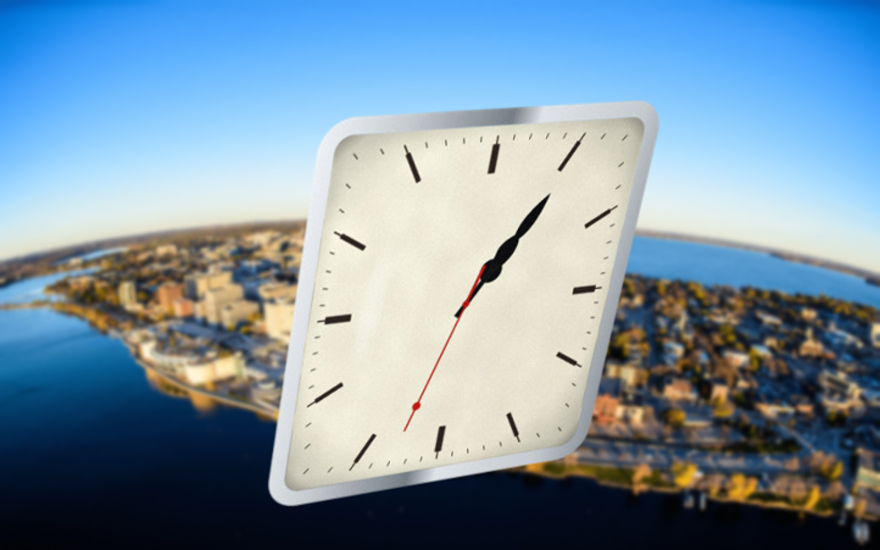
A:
1 h 05 min 33 s
